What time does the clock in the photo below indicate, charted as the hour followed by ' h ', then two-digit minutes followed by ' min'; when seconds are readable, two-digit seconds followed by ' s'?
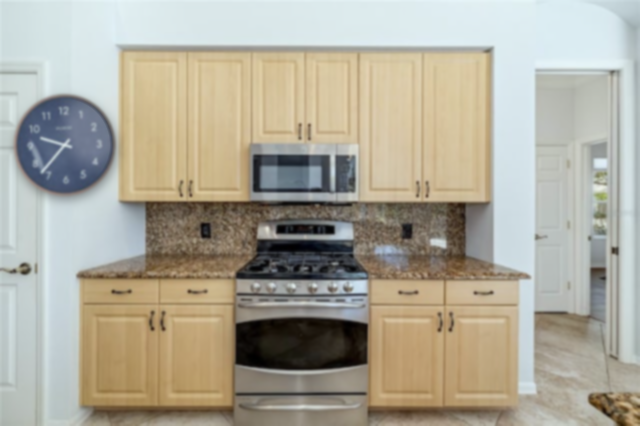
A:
9 h 37 min
